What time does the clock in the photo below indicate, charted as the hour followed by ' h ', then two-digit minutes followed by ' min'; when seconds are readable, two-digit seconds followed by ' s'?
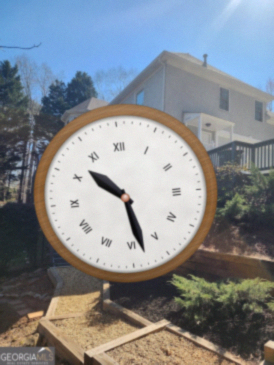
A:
10 h 28 min
